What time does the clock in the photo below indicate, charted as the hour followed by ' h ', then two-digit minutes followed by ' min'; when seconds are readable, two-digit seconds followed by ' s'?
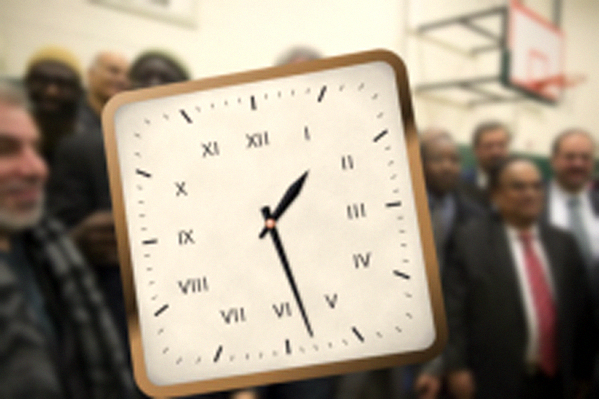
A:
1 h 28 min
